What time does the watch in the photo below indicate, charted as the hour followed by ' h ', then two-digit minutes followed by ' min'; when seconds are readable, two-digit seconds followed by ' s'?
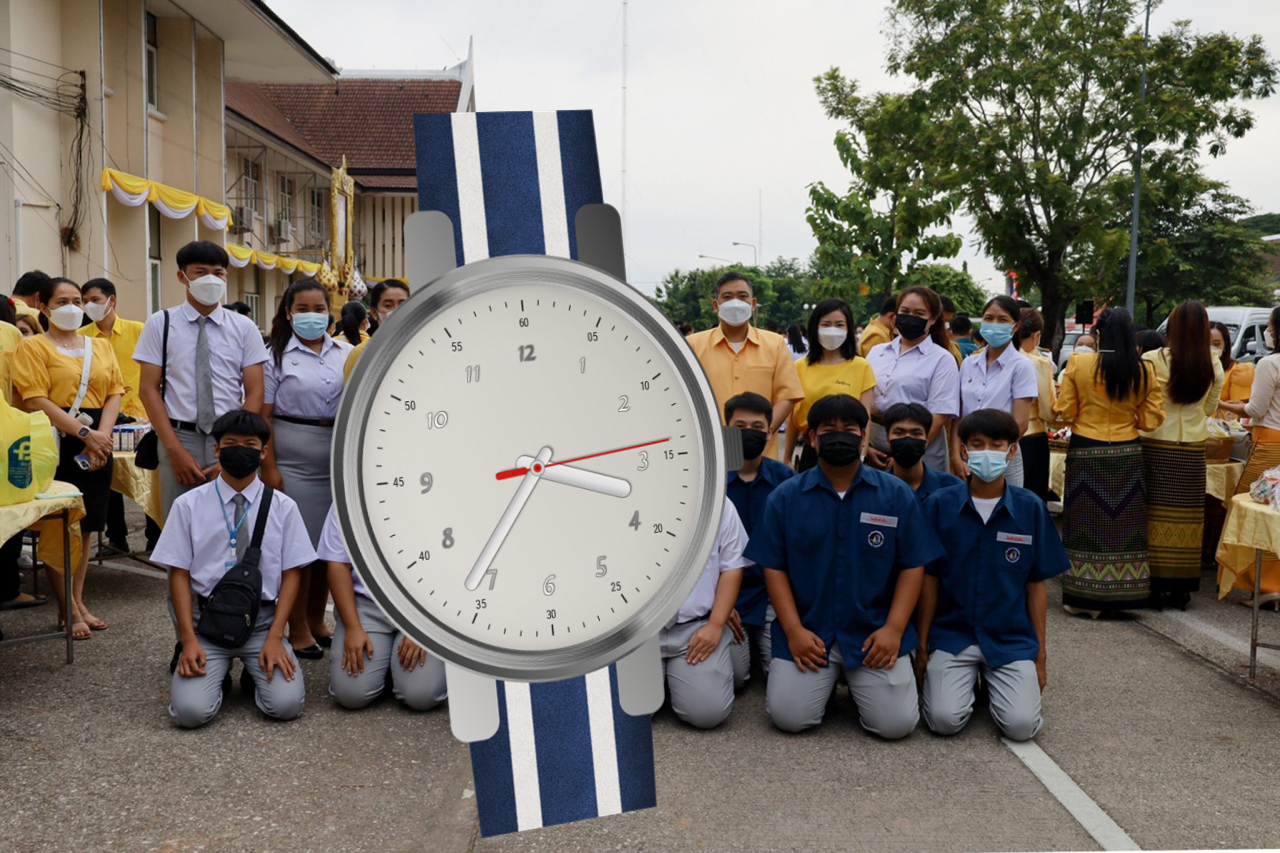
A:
3 h 36 min 14 s
